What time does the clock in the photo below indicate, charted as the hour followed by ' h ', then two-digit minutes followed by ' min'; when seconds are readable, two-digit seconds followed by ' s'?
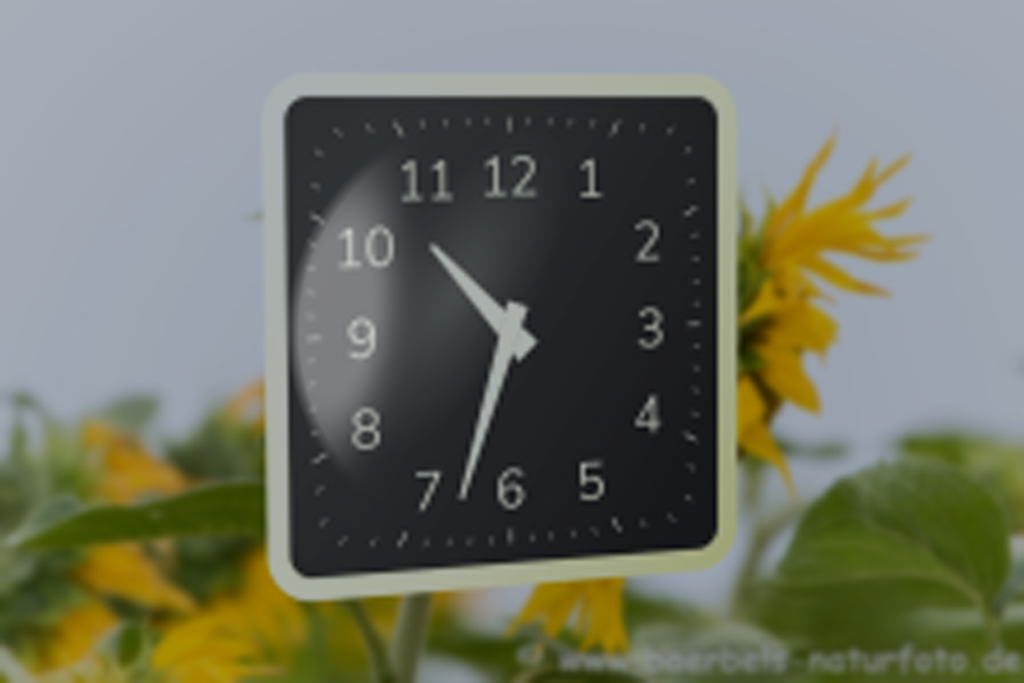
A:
10 h 33 min
